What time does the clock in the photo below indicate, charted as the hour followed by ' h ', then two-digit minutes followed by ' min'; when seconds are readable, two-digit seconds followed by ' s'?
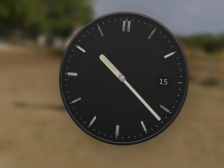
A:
10 h 22 min
